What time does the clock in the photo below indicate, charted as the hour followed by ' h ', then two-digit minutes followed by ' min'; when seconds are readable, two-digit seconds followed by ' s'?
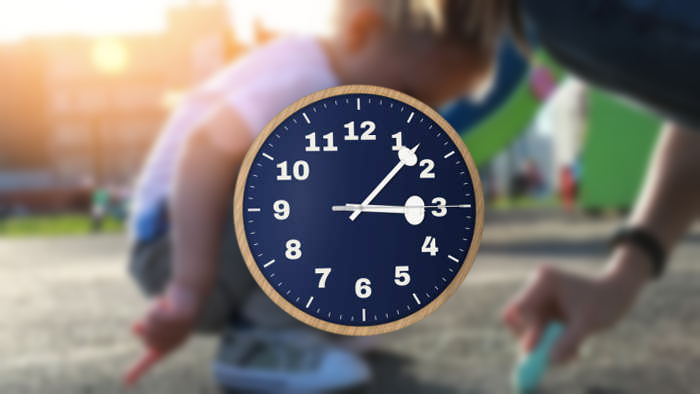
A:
3 h 07 min 15 s
